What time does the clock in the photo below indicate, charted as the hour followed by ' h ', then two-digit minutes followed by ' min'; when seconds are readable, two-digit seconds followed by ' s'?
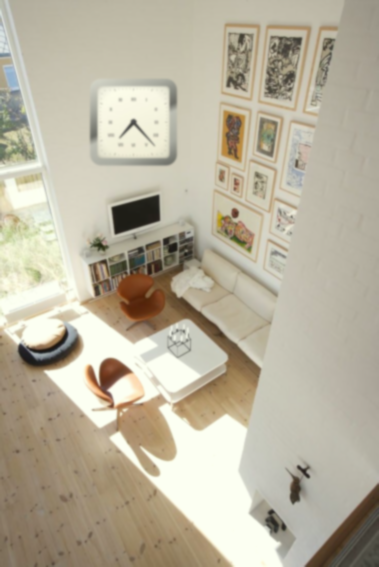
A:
7 h 23 min
